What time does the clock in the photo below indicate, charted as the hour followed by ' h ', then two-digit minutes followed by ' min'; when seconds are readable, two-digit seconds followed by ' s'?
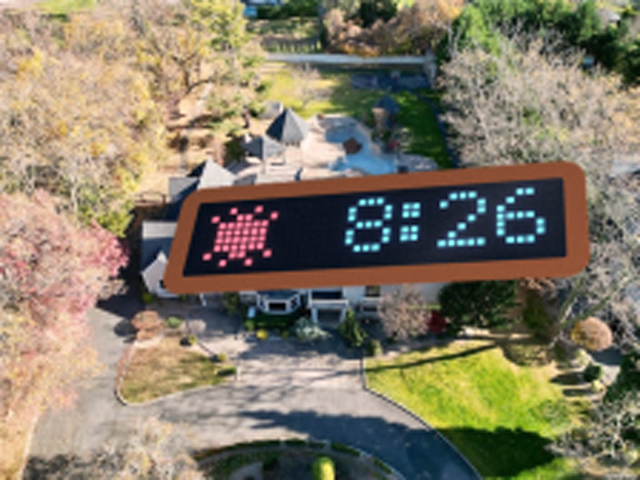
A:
8 h 26 min
